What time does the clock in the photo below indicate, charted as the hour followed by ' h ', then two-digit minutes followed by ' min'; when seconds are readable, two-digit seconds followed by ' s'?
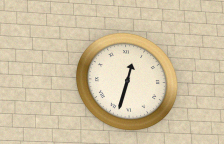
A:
12 h 33 min
